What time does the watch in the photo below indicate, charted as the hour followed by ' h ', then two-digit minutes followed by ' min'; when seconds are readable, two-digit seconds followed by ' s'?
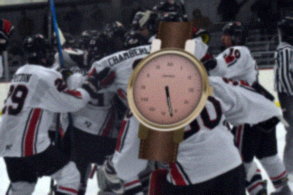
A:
5 h 27 min
